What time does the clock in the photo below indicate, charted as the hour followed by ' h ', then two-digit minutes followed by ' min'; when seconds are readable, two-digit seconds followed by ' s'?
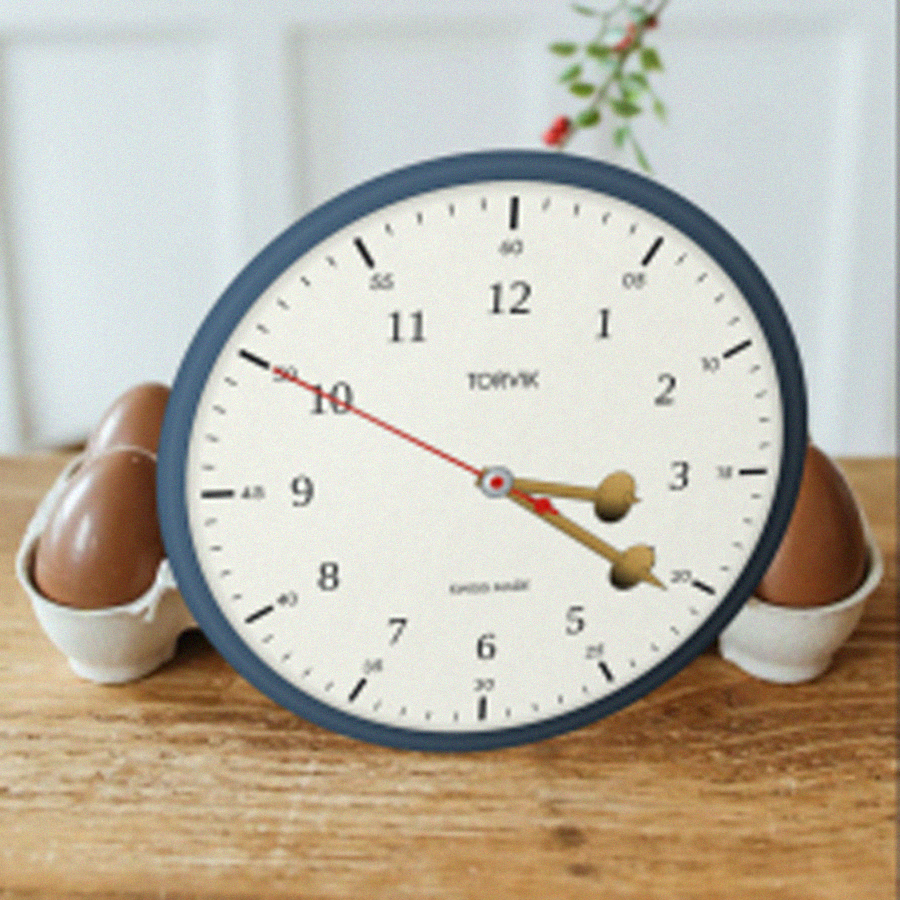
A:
3 h 20 min 50 s
